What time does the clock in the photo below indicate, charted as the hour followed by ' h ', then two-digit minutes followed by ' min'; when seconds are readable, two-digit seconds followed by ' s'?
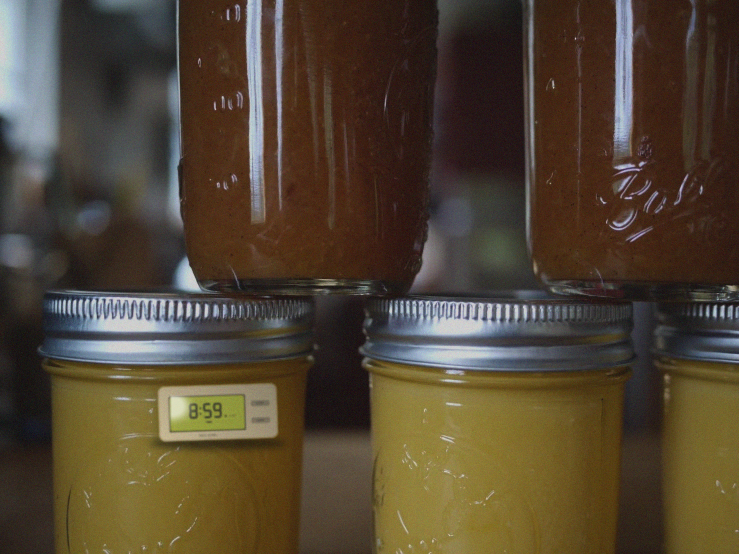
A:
8 h 59 min
